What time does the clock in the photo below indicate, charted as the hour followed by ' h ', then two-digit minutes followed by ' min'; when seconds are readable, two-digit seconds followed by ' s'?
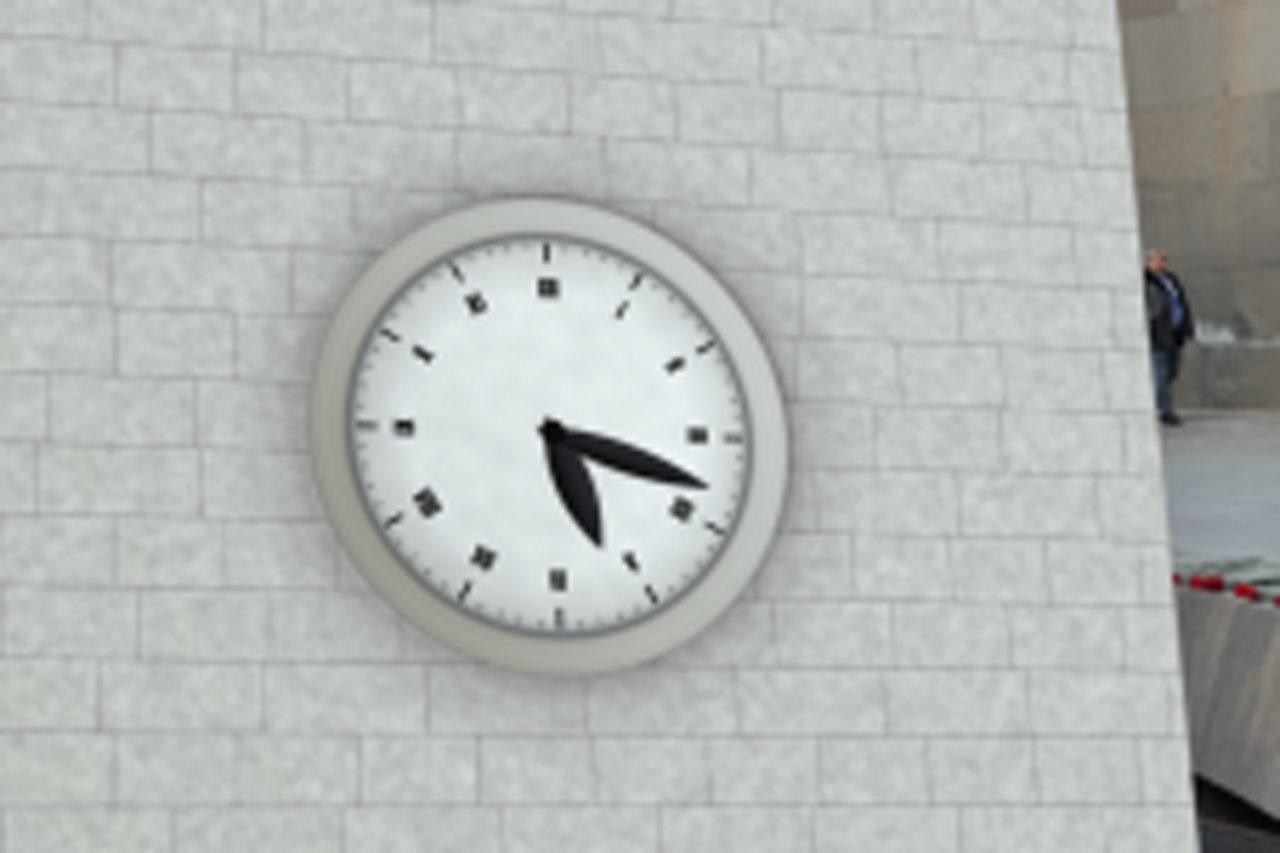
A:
5 h 18 min
